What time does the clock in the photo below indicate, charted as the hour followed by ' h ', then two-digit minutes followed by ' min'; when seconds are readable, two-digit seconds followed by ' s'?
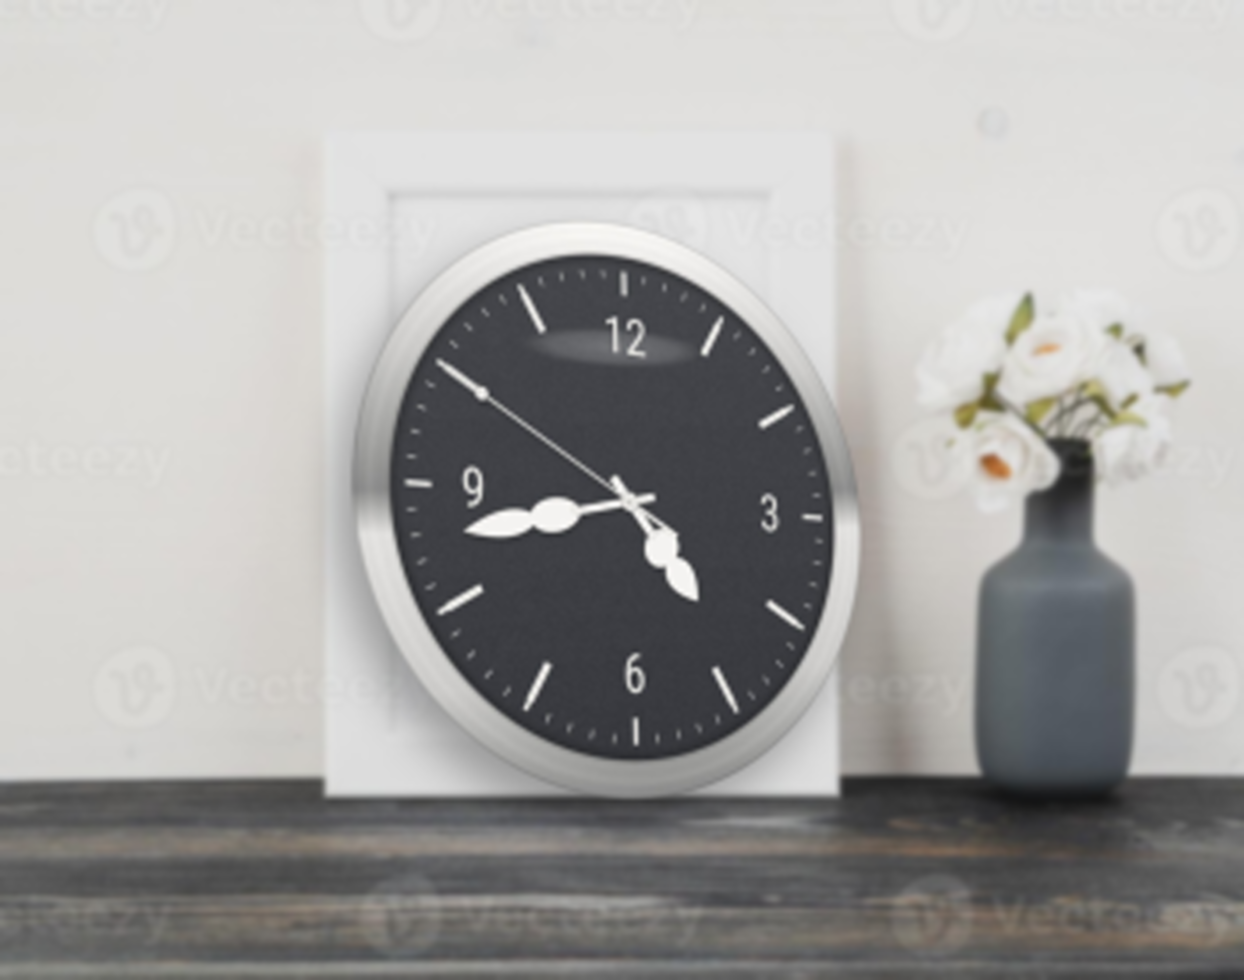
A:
4 h 42 min 50 s
